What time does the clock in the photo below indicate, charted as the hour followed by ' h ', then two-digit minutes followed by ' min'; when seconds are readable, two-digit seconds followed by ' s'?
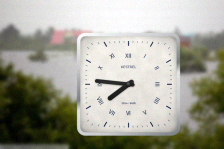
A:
7 h 46 min
